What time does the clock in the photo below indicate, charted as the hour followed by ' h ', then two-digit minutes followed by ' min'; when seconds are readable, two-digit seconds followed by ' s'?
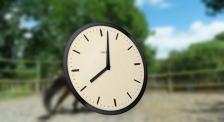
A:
8 h 02 min
